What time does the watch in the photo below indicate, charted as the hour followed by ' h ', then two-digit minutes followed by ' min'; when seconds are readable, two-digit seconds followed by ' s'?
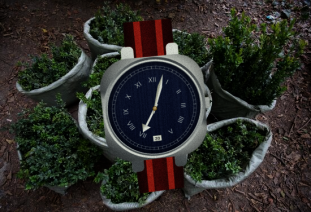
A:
7 h 03 min
